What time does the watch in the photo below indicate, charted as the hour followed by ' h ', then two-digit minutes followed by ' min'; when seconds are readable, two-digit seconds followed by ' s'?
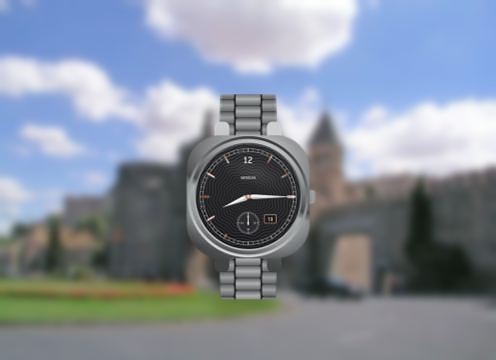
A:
8 h 15 min
